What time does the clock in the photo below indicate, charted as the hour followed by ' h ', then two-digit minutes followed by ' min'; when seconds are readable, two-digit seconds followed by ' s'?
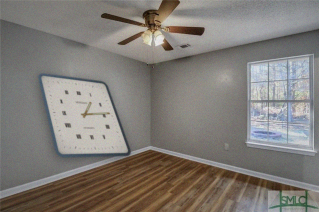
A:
1 h 14 min
